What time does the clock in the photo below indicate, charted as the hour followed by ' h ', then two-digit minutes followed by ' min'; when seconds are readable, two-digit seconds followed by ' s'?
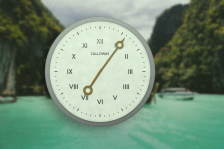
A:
7 h 06 min
